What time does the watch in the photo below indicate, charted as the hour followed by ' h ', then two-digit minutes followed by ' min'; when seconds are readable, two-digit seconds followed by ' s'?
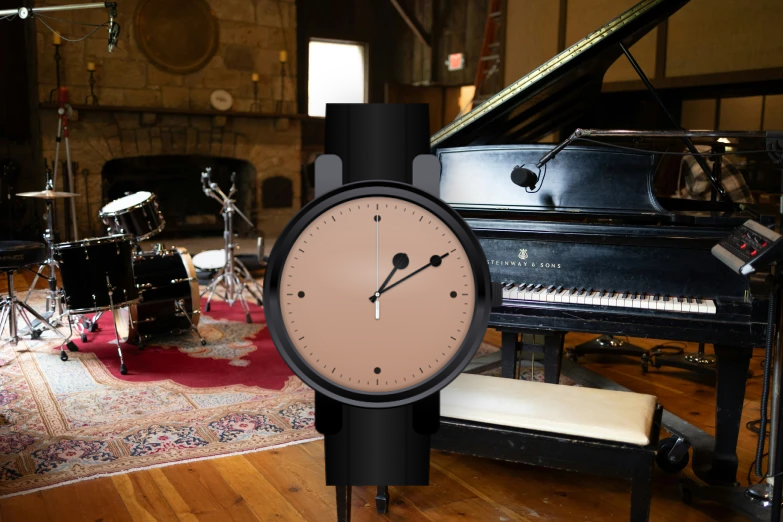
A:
1 h 10 min 00 s
